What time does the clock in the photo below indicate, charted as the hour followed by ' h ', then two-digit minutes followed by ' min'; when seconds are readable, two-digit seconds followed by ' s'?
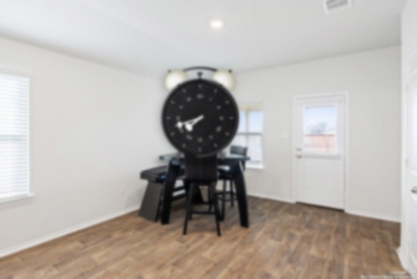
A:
7 h 42 min
